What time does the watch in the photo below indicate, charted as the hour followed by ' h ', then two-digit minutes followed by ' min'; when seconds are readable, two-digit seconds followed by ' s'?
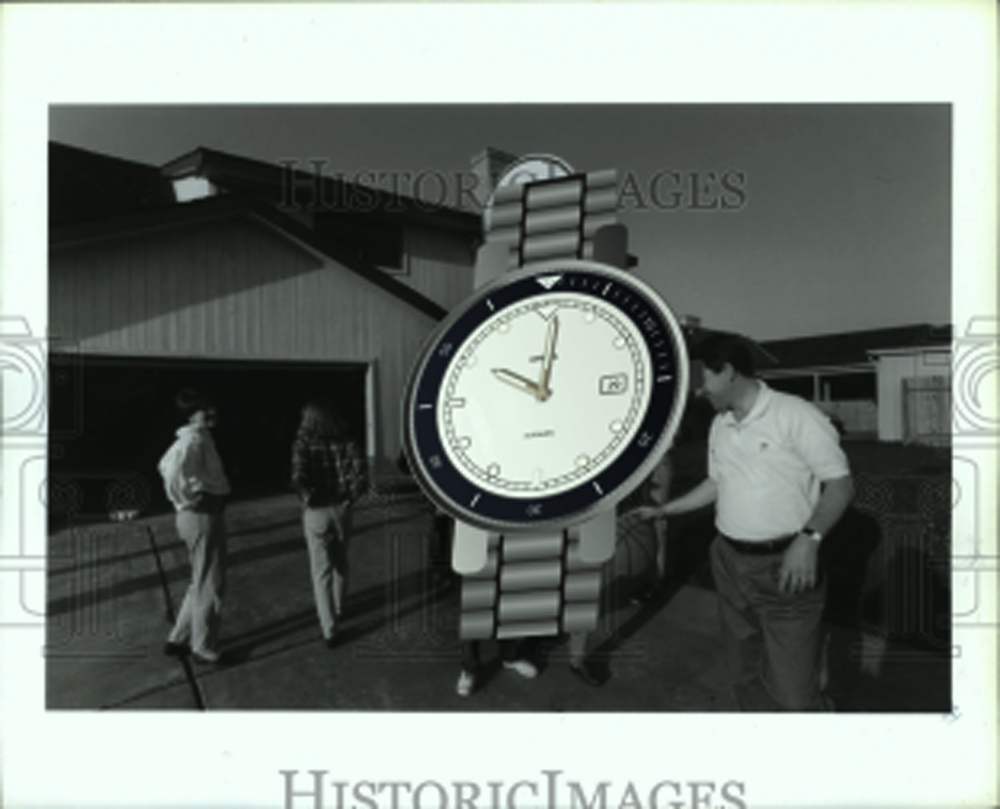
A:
10 h 01 min
